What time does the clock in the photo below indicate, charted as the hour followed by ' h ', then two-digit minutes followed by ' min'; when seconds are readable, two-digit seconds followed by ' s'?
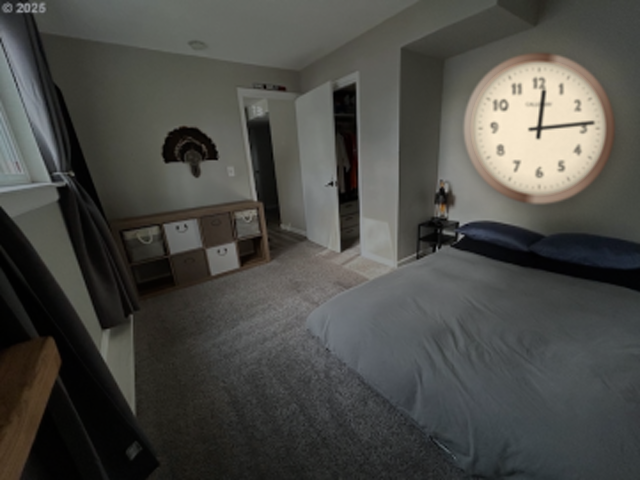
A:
12 h 14 min
